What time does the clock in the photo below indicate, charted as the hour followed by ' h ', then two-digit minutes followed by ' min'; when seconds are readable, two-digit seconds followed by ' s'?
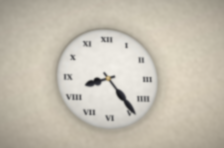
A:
8 h 24 min
